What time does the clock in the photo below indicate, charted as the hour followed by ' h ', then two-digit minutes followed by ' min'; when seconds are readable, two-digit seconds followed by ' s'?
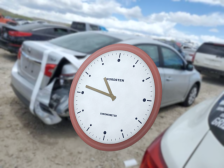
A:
10 h 47 min
